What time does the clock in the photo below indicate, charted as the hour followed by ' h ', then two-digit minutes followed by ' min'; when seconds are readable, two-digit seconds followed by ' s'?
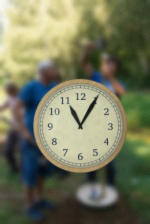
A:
11 h 05 min
